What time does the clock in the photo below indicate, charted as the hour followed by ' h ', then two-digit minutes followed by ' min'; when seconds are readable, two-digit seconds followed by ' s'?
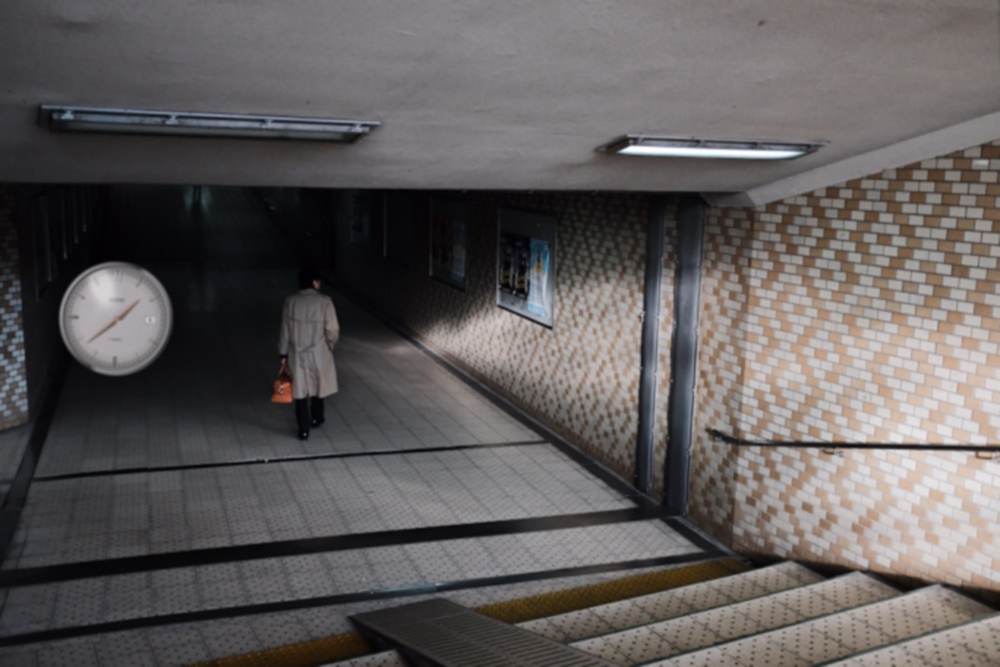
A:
1 h 38 min
